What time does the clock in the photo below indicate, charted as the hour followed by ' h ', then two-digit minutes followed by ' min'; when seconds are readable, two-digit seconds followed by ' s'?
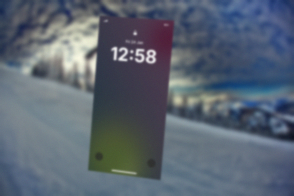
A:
12 h 58 min
